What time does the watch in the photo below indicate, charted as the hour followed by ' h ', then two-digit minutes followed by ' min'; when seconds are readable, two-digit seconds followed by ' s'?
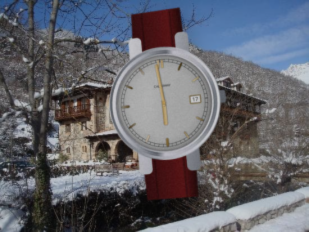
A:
5 h 59 min
